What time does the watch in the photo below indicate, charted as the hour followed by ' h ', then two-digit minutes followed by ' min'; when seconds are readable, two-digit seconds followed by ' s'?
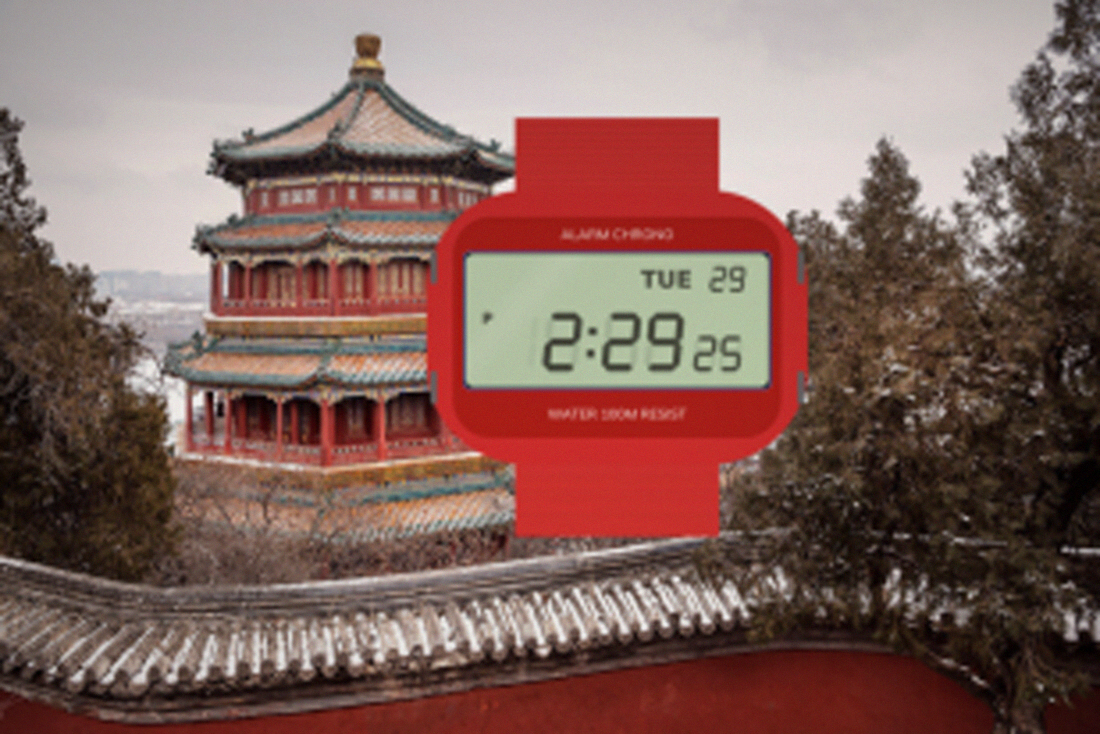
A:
2 h 29 min 25 s
